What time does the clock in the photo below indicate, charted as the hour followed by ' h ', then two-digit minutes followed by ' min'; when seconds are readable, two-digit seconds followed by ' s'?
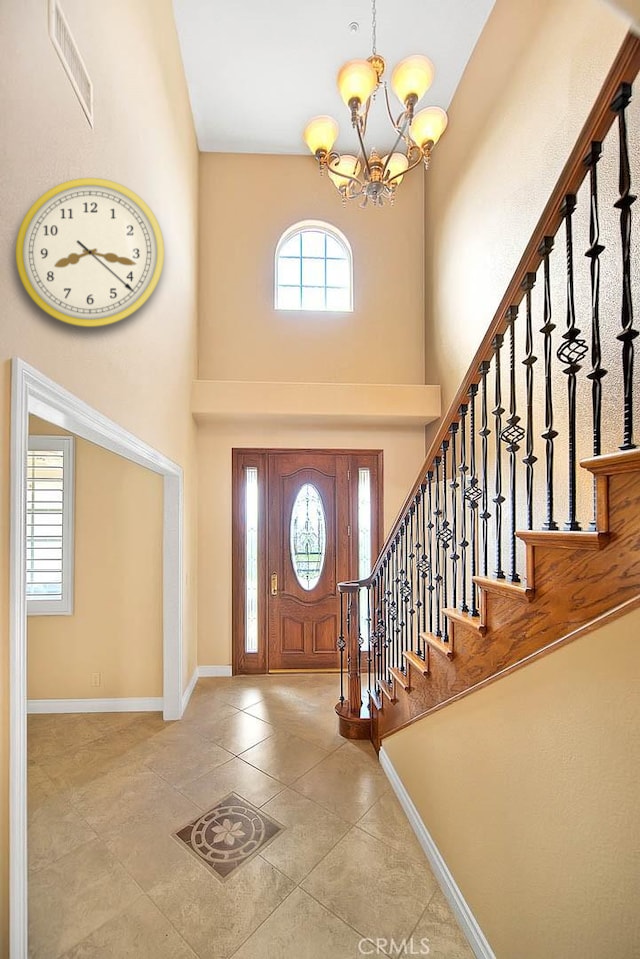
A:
8 h 17 min 22 s
